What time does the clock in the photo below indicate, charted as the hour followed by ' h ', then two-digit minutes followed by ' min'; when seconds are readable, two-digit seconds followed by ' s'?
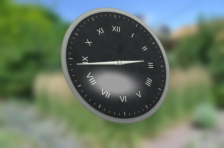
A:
2 h 44 min
